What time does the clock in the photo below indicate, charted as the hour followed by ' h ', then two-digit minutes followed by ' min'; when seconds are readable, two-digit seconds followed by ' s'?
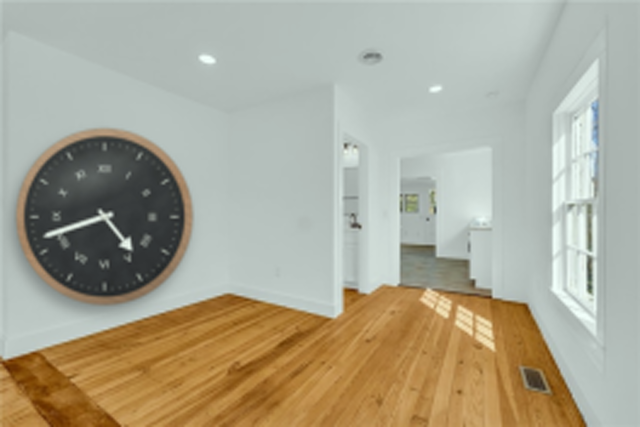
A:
4 h 42 min
